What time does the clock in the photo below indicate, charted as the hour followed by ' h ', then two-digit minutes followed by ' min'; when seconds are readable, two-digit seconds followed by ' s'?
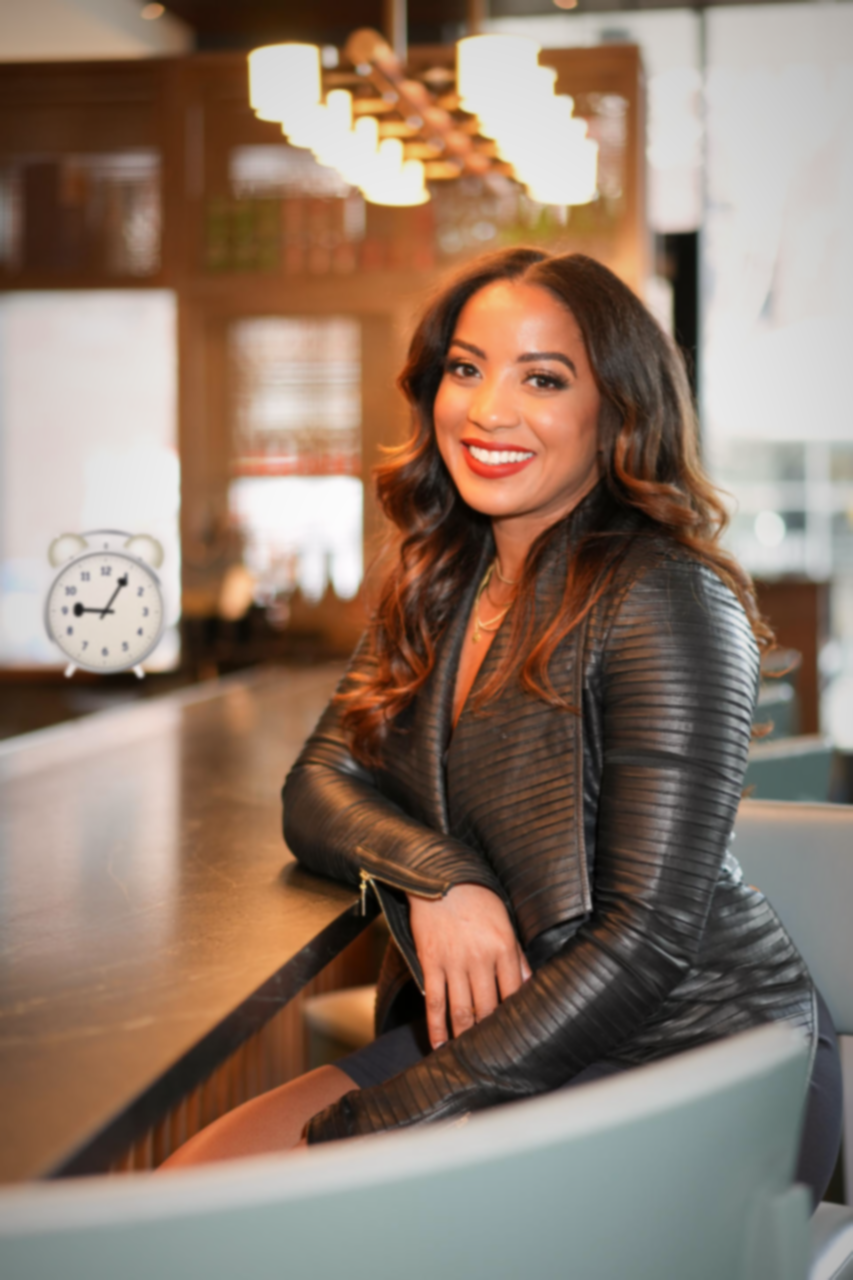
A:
9 h 05 min
